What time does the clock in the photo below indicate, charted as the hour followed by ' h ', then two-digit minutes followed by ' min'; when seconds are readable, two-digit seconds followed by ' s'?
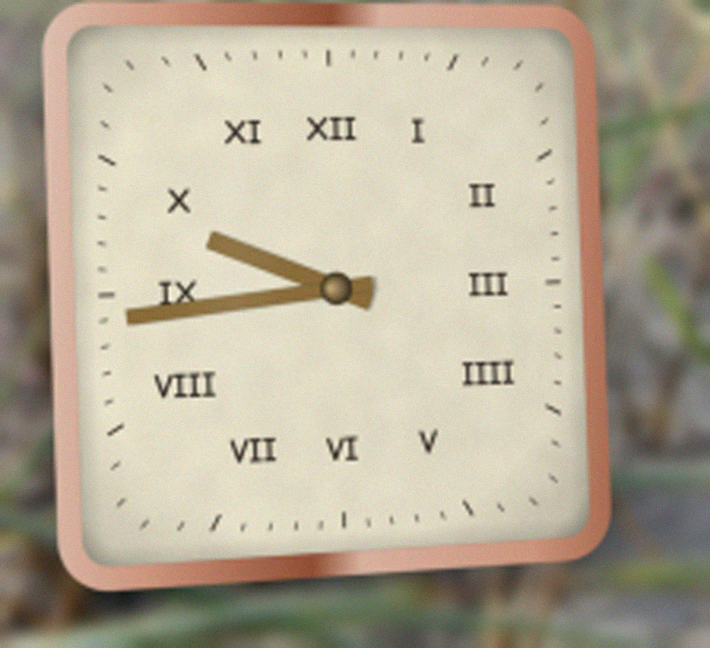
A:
9 h 44 min
